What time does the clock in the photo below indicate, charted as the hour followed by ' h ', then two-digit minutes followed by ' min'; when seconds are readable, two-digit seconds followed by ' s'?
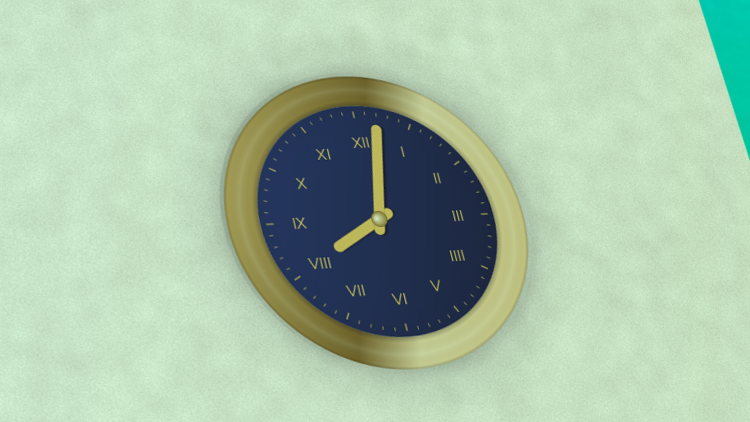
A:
8 h 02 min
